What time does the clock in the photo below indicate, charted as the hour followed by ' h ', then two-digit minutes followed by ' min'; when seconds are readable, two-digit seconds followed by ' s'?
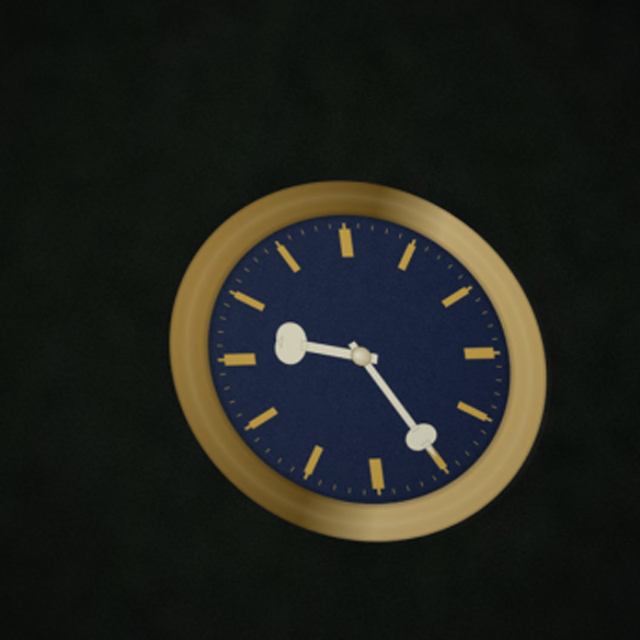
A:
9 h 25 min
